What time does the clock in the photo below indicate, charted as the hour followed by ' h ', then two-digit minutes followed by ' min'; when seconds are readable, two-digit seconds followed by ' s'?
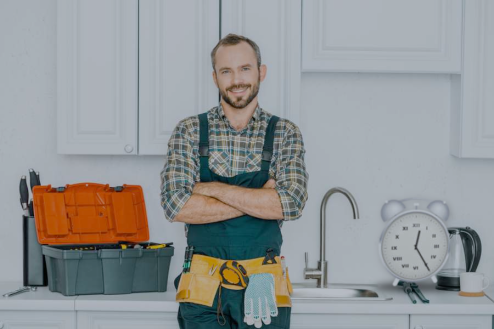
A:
12 h 25 min
